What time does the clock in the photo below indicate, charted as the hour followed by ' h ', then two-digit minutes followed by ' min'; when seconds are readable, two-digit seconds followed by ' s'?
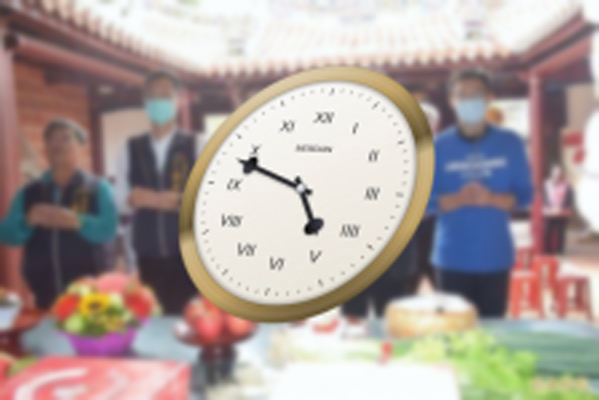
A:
4 h 48 min
